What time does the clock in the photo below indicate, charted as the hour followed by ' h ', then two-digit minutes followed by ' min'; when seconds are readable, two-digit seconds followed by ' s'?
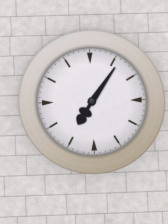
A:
7 h 06 min
